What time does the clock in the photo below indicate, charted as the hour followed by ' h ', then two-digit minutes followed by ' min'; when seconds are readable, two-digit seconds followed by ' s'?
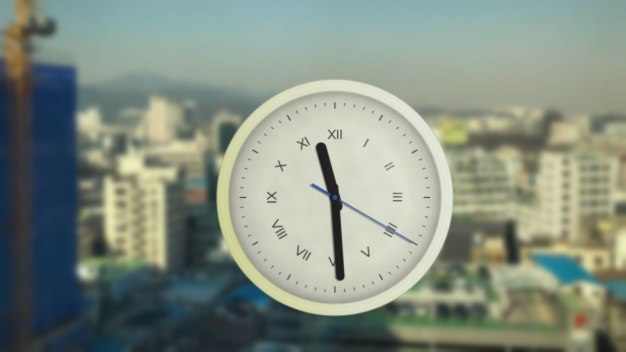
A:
11 h 29 min 20 s
